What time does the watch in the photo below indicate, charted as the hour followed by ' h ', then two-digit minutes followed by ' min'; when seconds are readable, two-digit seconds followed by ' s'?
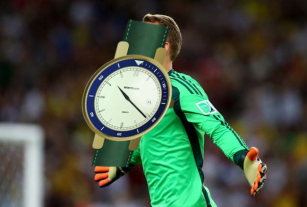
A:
10 h 21 min
